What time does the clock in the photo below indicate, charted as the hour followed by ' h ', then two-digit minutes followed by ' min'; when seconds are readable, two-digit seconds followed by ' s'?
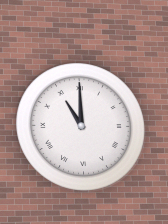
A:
11 h 00 min
